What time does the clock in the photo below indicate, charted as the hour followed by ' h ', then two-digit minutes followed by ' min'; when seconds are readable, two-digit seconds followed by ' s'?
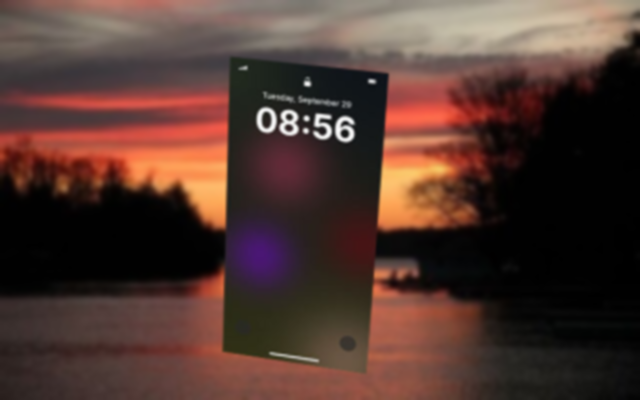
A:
8 h 56 min
